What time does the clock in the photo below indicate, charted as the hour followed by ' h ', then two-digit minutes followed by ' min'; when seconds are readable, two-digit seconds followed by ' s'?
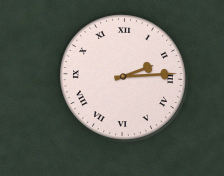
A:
2 h 14 min
